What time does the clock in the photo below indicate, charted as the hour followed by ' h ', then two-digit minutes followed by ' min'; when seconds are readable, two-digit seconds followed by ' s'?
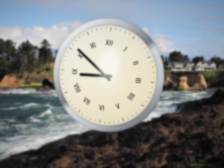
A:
8 h 51 min
